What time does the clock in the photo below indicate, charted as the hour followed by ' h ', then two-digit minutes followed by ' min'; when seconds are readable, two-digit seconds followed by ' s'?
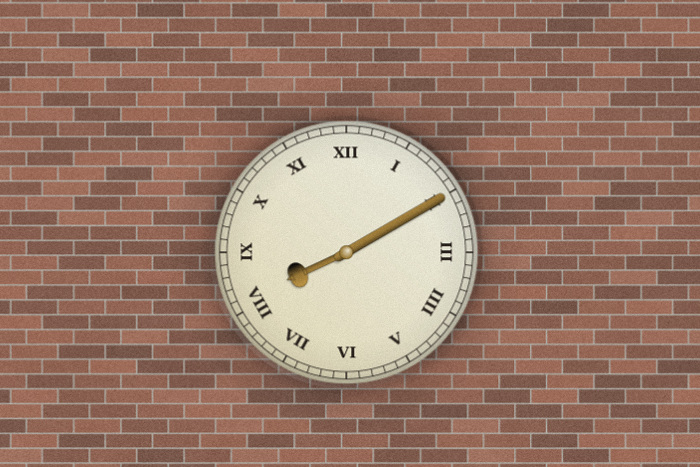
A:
8 h 10 min
